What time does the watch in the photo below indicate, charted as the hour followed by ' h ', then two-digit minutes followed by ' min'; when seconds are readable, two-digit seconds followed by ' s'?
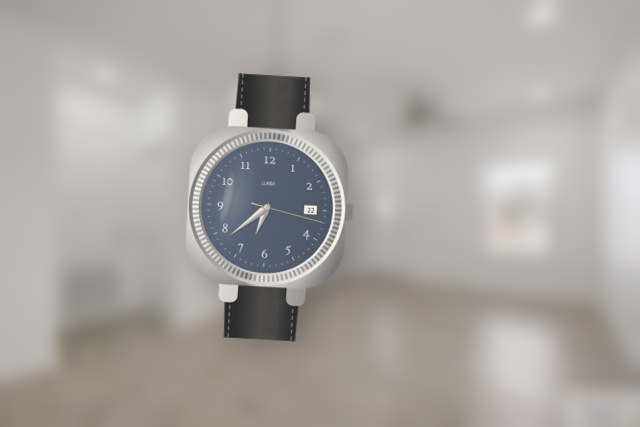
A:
6 h 38 min 17 s
